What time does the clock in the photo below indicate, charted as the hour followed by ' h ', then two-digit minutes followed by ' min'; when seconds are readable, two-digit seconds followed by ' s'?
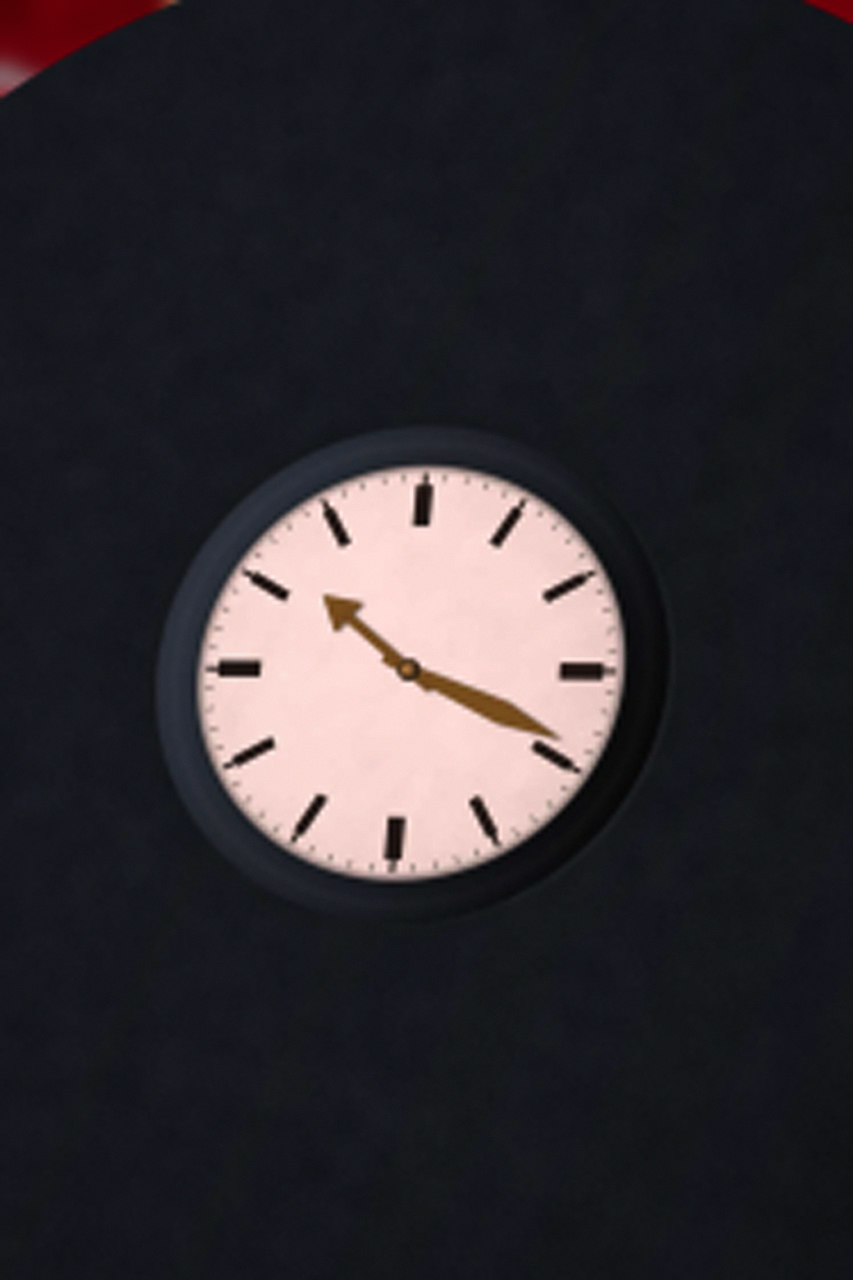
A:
10 h 19 min
